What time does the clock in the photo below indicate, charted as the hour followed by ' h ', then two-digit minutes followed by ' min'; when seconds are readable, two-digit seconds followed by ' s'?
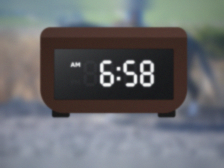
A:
6 h 58 min
